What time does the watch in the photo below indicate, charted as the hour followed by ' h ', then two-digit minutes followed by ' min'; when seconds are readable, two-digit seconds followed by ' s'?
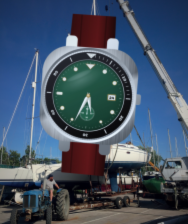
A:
5 h 34 min
